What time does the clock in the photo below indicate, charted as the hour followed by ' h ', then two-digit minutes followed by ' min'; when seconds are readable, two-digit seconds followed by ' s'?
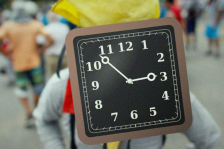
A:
2 h 53 min
